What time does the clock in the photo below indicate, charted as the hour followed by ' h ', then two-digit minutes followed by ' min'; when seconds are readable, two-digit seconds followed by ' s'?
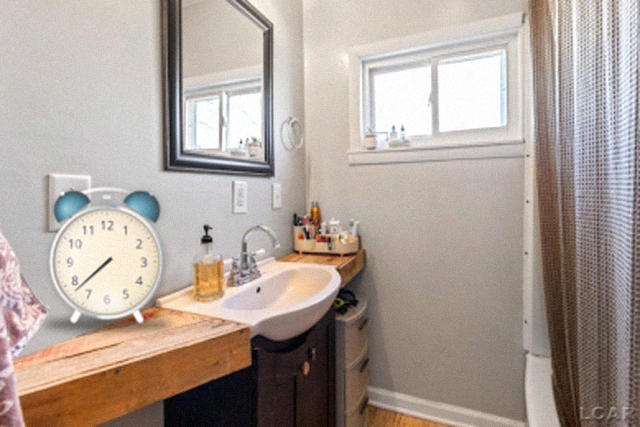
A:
7 h 38 min
